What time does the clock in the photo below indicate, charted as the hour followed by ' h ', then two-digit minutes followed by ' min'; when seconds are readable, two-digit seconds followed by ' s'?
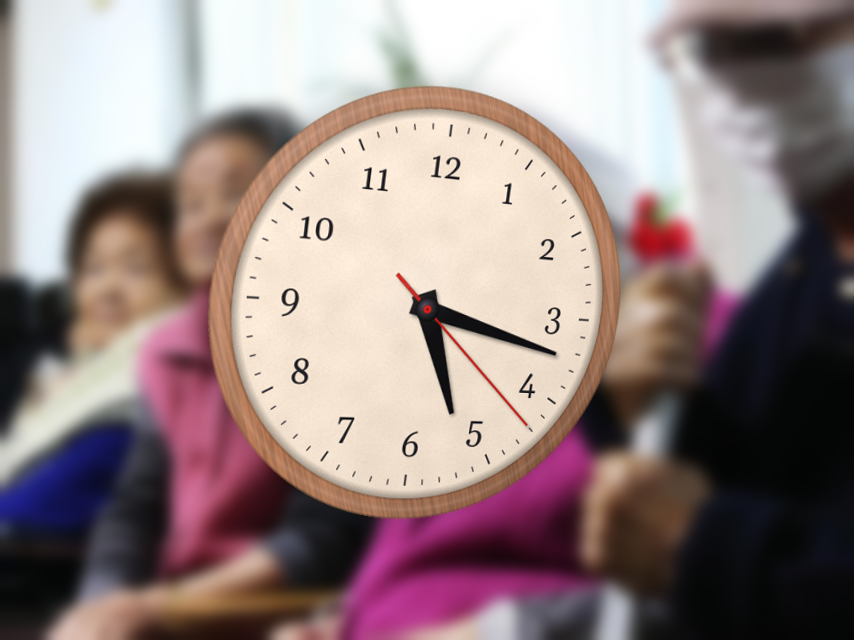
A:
5 h 17 min 22 s
